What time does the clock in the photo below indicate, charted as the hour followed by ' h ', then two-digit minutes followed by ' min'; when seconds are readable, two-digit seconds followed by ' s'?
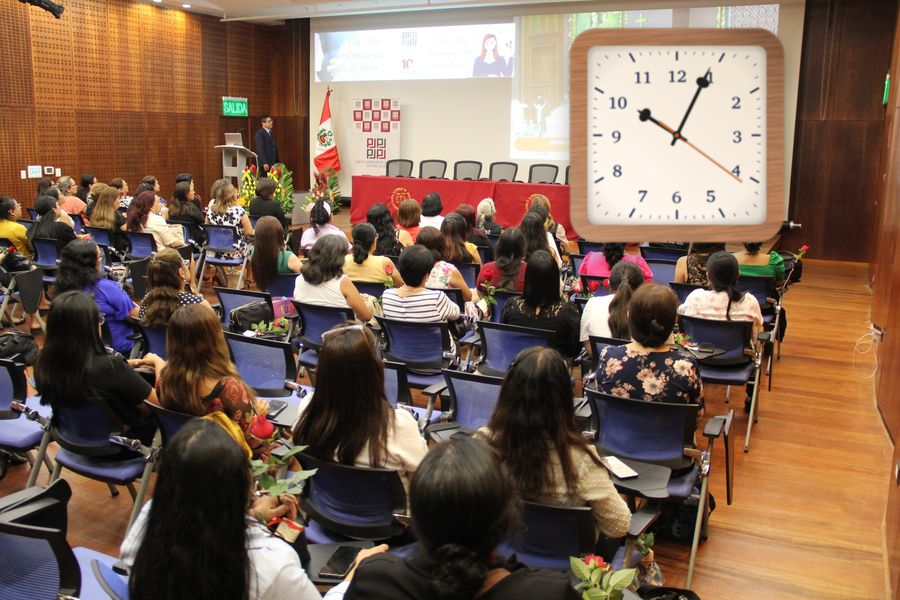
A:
10 h 04 min 21 s
